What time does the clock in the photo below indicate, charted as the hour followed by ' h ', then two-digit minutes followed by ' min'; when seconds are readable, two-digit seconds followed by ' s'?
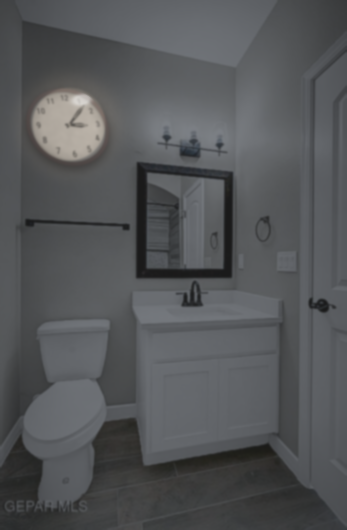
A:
3 h 07 min
